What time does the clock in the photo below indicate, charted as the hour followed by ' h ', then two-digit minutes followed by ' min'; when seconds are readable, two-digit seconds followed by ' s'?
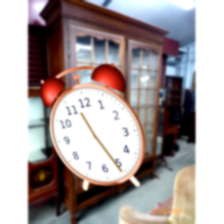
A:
11 h 26 min
